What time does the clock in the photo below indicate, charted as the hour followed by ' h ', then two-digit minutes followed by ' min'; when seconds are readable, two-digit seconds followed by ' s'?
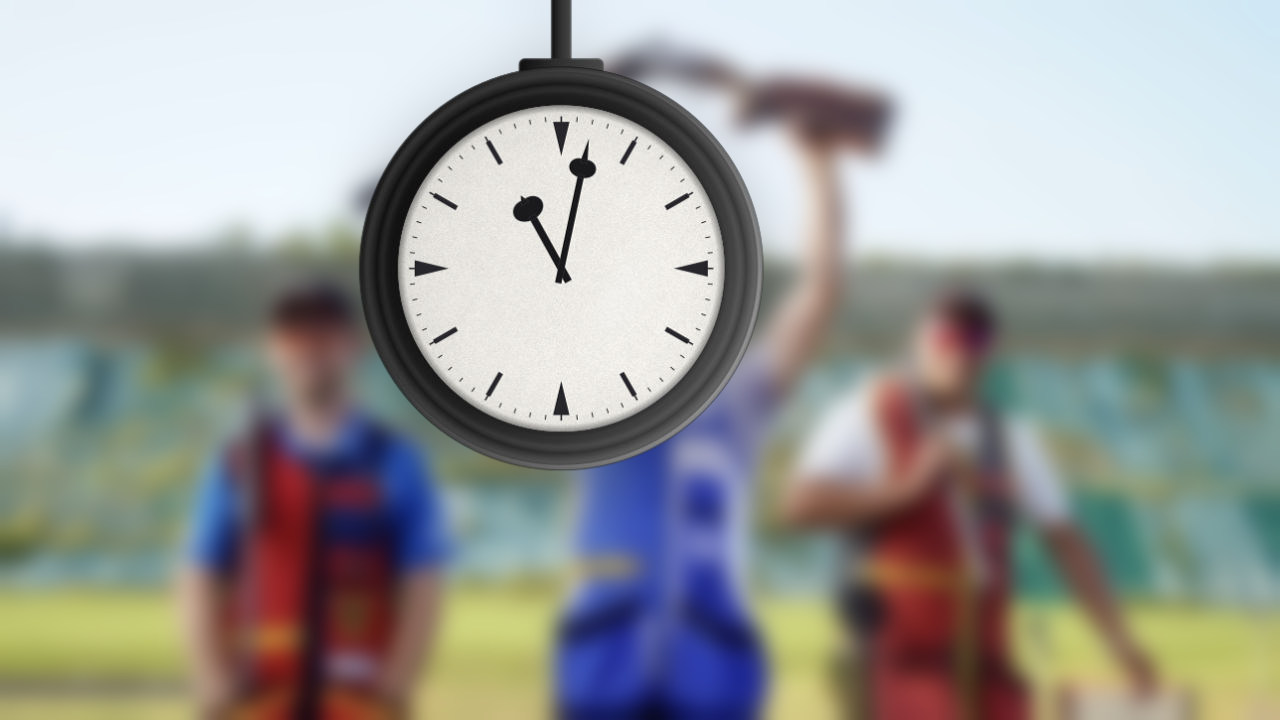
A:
11 h 02 min
